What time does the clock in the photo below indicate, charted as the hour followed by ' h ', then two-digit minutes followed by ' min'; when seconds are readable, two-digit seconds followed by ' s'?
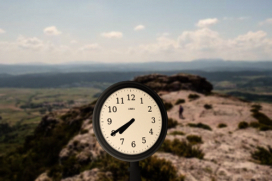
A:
7 h 40 min
